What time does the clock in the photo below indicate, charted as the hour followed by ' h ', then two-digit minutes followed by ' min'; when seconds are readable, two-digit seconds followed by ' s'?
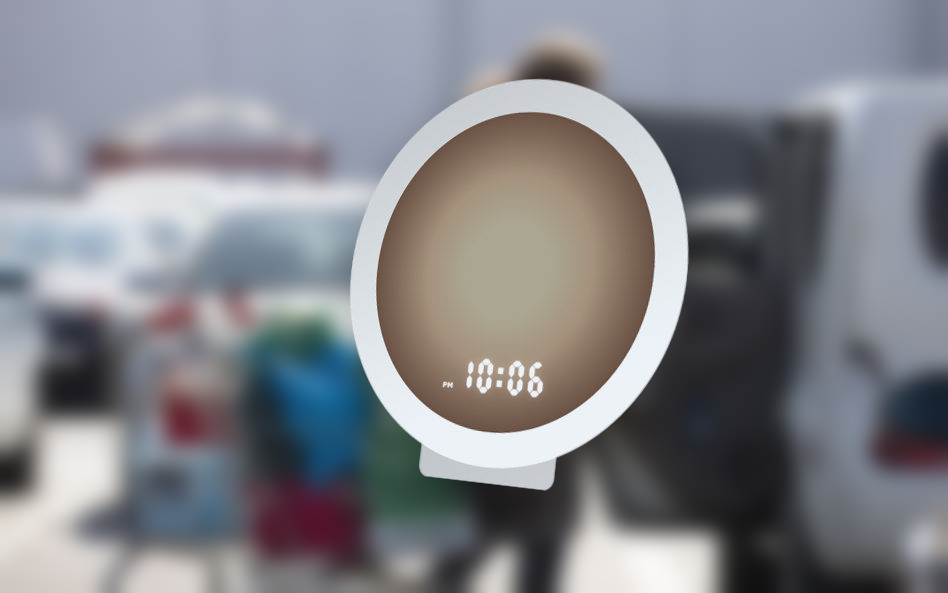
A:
10 h 06 min
